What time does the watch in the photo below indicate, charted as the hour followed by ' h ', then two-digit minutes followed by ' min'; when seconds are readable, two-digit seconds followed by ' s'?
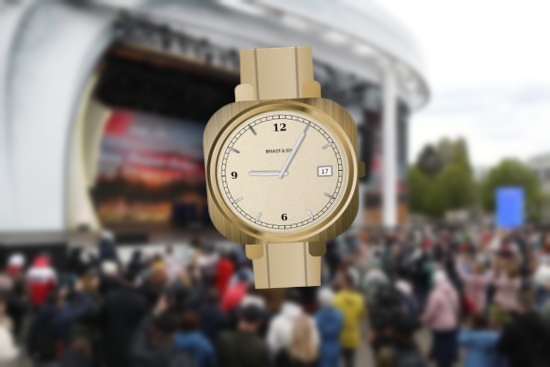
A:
9 h 05 min
